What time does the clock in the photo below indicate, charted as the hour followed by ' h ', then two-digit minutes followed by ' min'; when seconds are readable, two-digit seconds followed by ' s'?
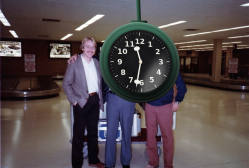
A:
11 h 32 min
